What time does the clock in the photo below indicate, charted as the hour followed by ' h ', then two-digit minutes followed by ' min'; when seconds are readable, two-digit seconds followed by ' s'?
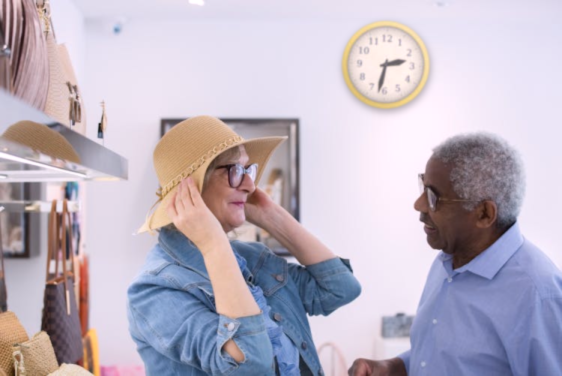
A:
2 h 32 min
